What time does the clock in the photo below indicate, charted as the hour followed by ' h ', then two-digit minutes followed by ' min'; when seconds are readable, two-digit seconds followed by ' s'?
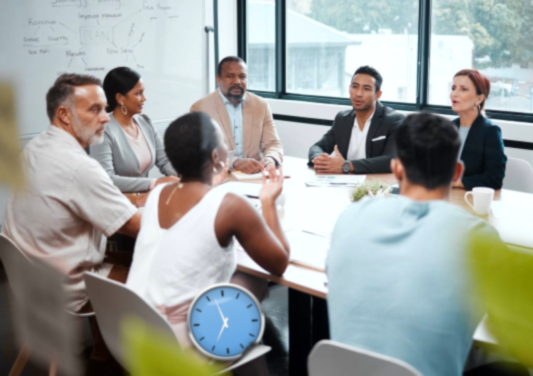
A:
6 h 57 min
